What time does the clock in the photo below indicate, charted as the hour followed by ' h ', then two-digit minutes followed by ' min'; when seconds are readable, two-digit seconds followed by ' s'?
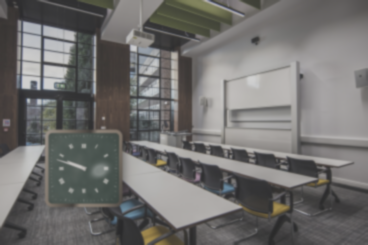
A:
9 h 48 min
